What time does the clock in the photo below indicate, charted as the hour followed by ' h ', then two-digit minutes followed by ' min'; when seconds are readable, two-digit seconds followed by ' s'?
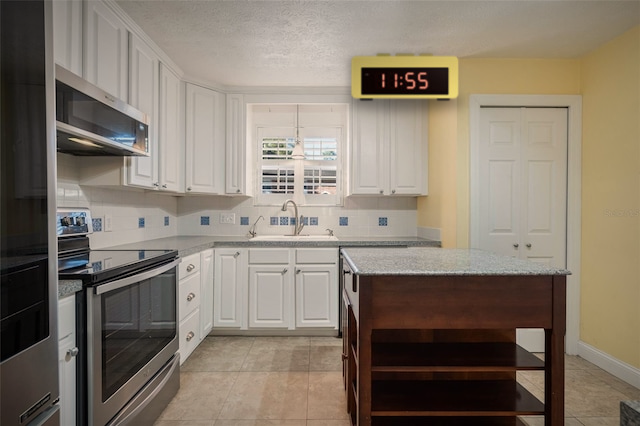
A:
11 h 55 min
